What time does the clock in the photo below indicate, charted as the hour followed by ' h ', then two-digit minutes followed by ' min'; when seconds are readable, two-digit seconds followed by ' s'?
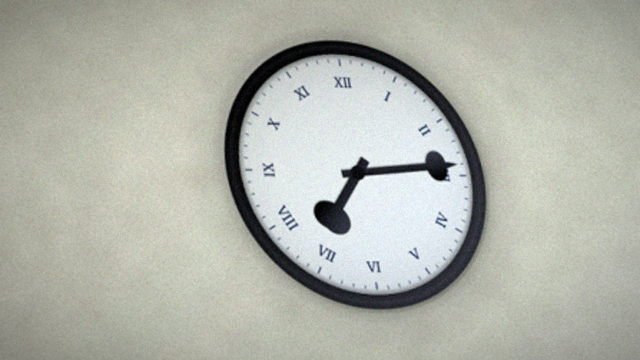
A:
7 h 14 min
